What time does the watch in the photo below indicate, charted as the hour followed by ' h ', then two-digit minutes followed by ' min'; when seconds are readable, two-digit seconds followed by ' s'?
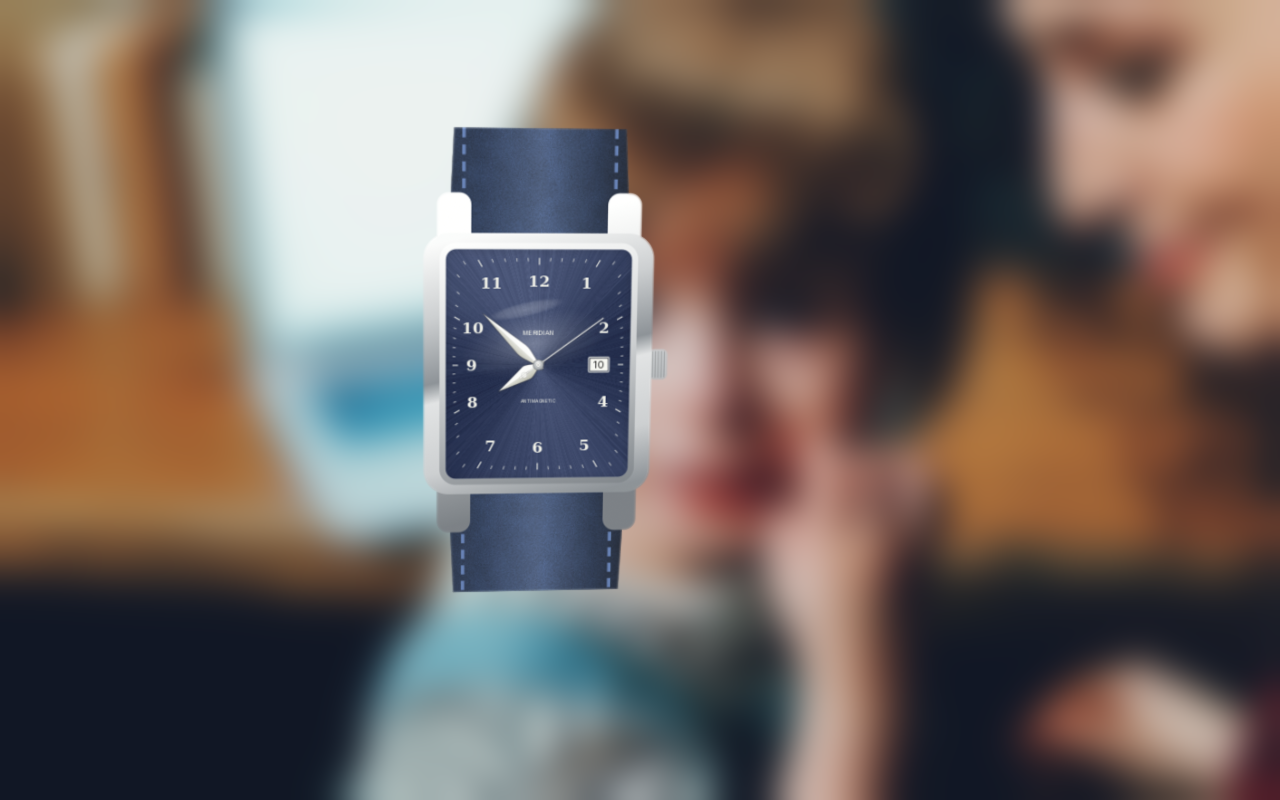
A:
7 h 52 min 09 s
